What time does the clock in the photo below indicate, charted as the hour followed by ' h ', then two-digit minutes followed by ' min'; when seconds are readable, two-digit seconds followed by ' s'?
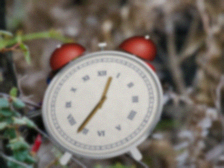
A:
12 h 36 min
